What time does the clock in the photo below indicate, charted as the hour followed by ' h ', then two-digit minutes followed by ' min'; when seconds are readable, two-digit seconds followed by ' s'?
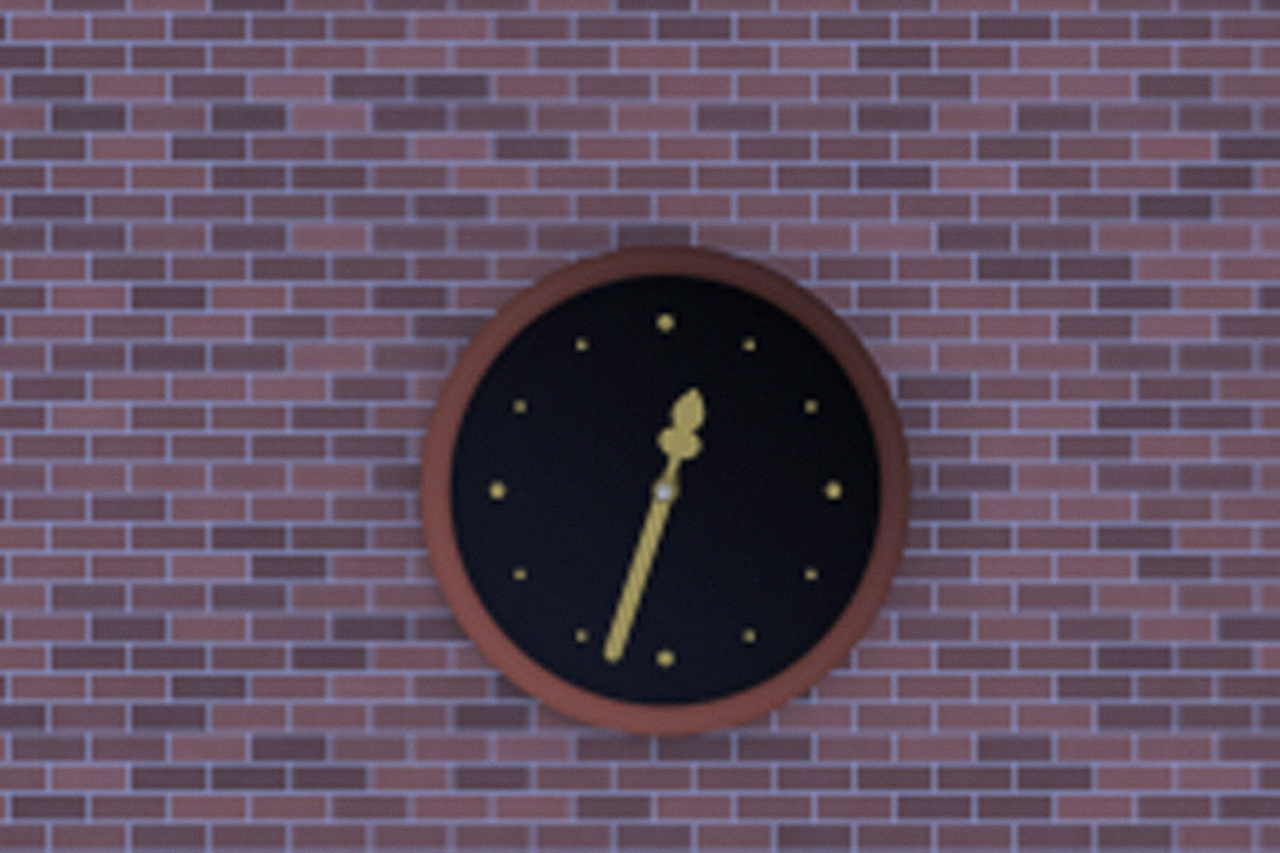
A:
12 h 33 min
